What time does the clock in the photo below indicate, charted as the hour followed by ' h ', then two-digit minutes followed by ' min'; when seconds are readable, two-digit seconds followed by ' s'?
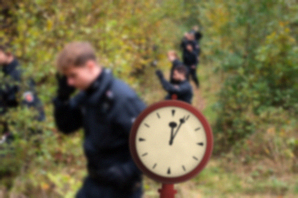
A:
12 h 04 min
